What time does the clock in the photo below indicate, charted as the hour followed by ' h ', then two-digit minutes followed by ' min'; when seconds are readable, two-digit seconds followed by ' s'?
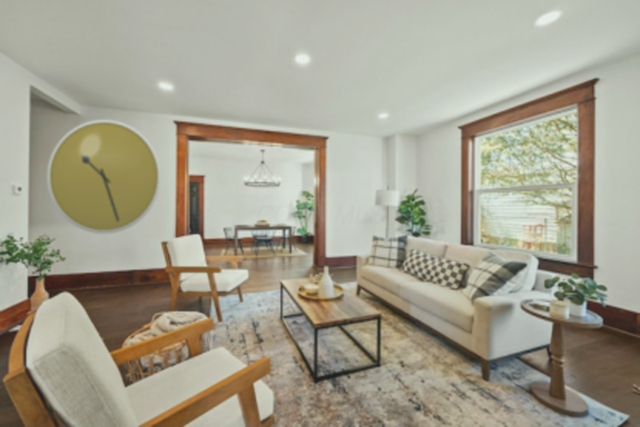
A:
10 h 27 min
